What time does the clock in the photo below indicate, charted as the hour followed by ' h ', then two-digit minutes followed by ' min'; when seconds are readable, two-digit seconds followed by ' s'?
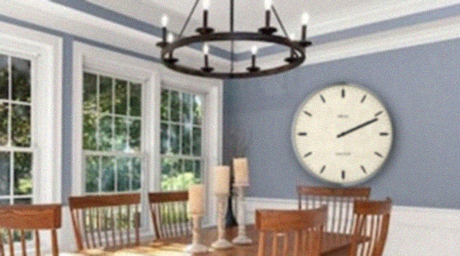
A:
2 h 11 min
